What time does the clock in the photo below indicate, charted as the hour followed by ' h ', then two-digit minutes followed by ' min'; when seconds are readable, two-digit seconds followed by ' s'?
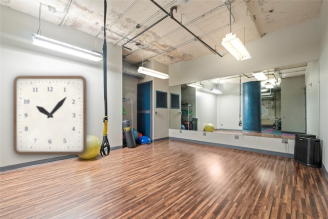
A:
10 h 07 min
